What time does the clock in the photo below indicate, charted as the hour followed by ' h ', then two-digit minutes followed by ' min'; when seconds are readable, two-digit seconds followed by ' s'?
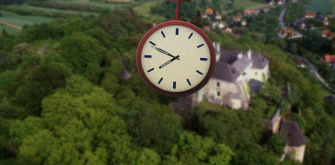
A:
7 h 49 min
